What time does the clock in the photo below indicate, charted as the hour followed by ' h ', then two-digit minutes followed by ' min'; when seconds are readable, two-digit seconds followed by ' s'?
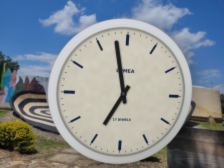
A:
6 h 58 min
